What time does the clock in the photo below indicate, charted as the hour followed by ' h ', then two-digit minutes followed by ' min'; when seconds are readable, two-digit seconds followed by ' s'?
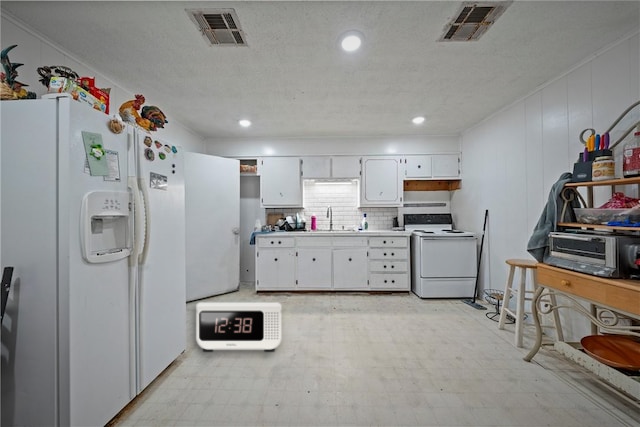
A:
12 h 38 min
